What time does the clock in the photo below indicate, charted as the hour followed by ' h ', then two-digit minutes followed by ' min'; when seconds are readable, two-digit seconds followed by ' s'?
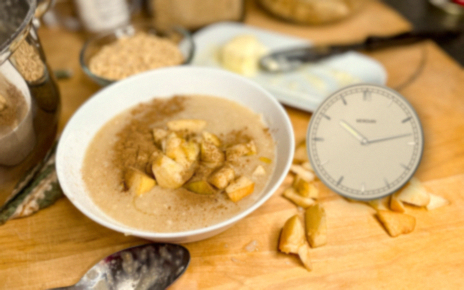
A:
10 h 13 min
